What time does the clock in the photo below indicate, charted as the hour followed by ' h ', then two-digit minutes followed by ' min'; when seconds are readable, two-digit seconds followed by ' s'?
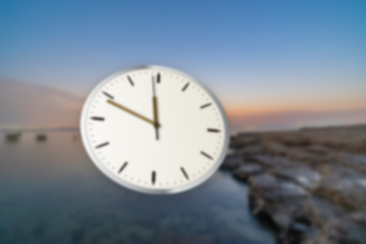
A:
11 h 48 min 59 s
